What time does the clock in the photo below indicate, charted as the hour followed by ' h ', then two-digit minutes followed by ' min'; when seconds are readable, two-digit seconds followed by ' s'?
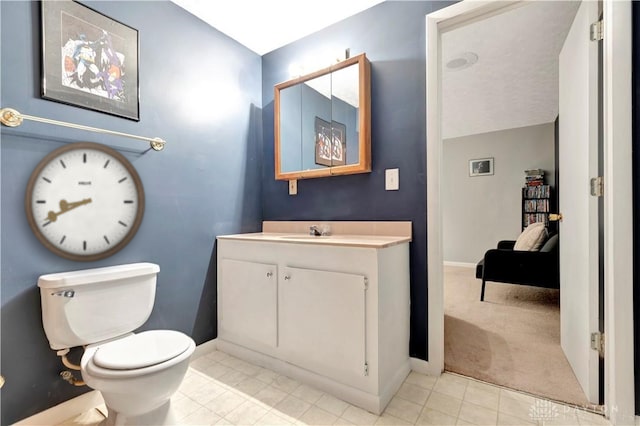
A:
8 h 41 min
